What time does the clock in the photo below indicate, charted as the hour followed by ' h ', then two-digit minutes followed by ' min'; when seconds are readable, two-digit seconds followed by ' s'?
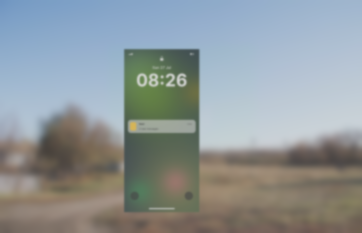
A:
8 h 26 min
